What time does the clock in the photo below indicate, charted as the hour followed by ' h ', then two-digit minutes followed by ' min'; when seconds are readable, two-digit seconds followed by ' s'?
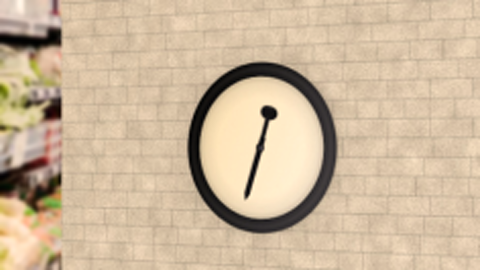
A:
12 h 33 min
